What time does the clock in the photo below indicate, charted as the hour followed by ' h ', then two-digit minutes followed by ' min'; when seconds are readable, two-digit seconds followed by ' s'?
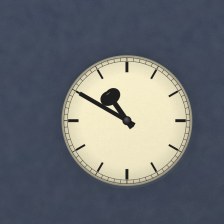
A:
10 h 50 min
